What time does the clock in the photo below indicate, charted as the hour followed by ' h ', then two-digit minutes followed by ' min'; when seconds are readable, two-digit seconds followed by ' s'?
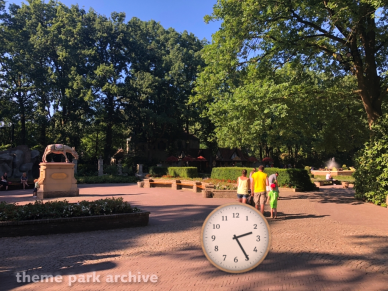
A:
2 h 25 min
